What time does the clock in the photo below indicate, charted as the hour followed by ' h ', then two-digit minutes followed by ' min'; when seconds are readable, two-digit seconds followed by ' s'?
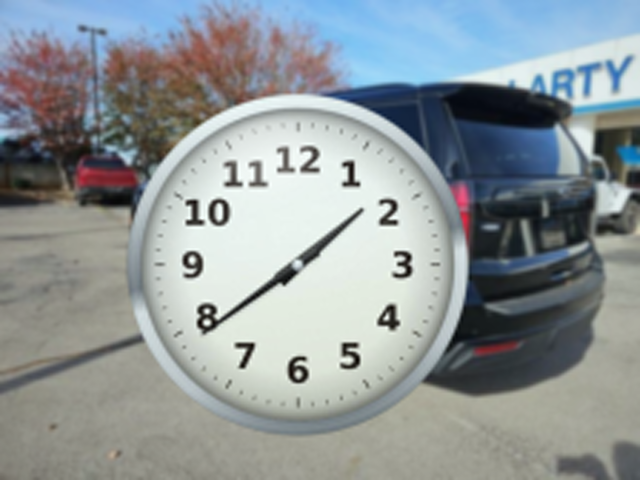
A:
1 h 39 min
